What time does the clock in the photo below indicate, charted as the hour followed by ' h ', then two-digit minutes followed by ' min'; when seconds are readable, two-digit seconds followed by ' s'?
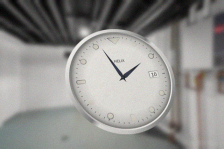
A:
1 h 56 min
